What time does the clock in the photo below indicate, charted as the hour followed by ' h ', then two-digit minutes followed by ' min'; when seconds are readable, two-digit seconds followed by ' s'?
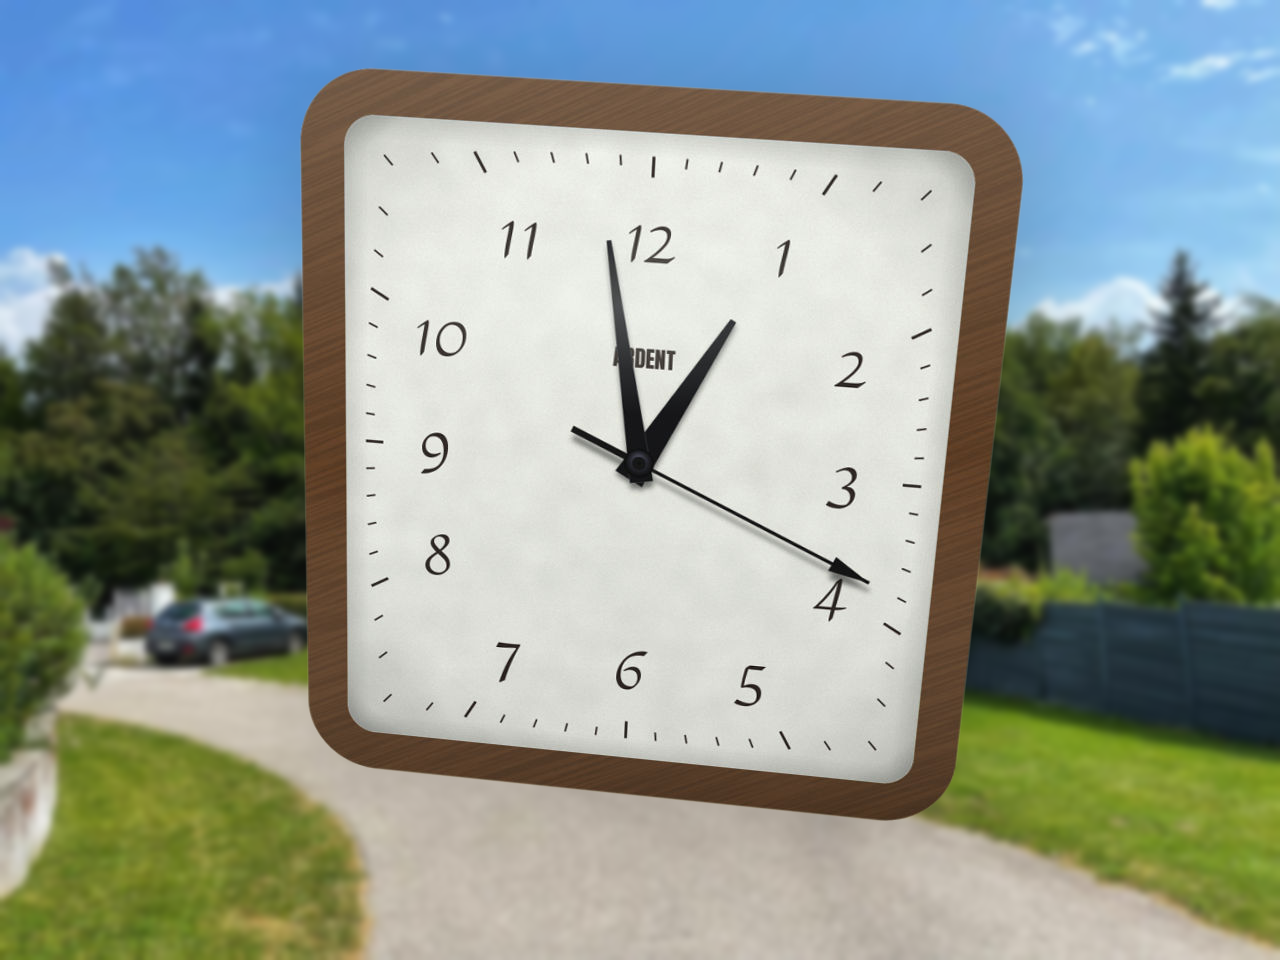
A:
12 h 58 min 19 s
